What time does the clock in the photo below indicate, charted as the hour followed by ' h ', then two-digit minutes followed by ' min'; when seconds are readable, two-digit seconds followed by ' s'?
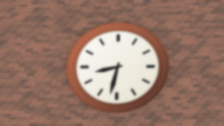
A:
8 h 32 min
